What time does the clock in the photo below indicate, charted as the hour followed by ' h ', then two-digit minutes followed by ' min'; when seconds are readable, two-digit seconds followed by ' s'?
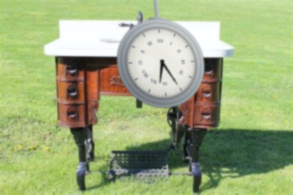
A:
6 h 25 min
